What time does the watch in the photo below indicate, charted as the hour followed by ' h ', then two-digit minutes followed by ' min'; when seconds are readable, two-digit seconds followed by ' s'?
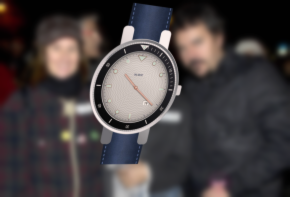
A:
10 h 21 min
